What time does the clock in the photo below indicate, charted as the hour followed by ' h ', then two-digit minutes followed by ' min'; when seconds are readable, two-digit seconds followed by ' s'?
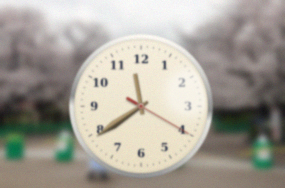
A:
11 h 39 min 20 s
